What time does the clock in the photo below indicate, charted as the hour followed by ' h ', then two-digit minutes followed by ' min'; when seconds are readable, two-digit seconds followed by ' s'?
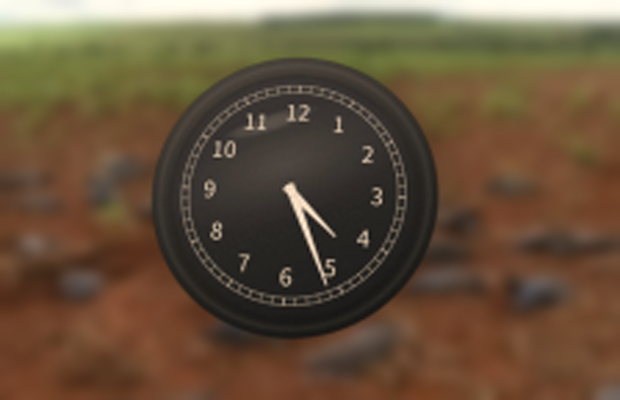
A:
4 h 26 min
